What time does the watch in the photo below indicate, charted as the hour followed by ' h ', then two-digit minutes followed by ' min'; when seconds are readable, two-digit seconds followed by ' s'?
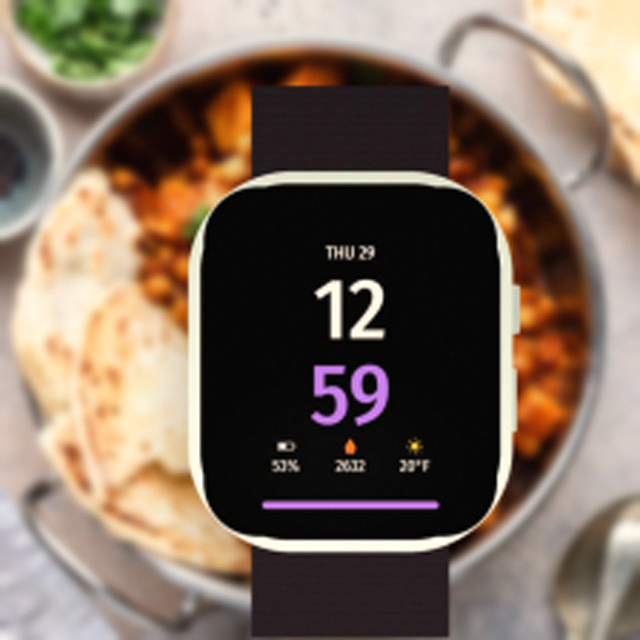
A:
12 h 59 min
